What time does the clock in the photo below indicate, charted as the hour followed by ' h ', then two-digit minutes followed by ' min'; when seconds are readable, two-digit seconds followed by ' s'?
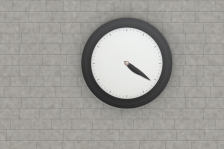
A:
4 h 21 min
